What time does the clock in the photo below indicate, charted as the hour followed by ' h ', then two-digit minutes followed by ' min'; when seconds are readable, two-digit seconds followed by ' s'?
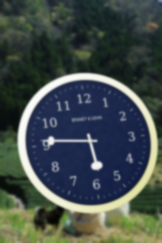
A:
5 h 46 min
